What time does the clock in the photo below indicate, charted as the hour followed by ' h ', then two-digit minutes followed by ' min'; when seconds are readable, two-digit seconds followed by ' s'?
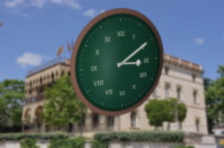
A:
3 h 10 min
